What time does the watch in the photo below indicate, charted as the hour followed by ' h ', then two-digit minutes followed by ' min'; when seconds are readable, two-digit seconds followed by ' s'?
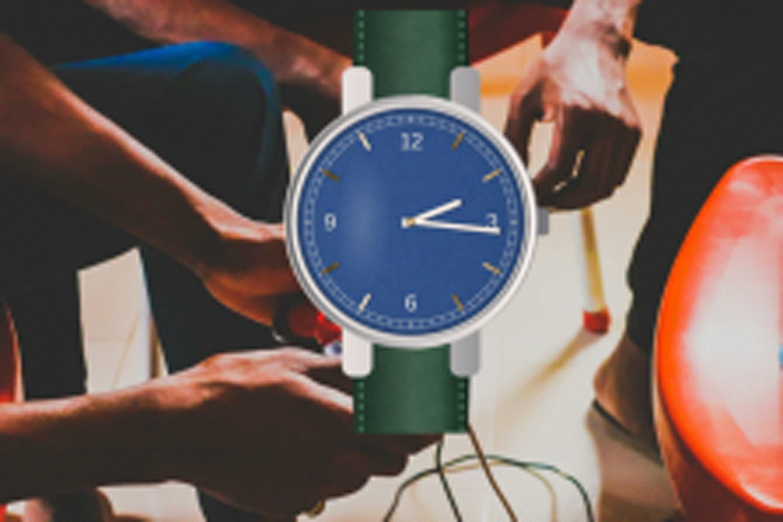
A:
2 h 16 min
